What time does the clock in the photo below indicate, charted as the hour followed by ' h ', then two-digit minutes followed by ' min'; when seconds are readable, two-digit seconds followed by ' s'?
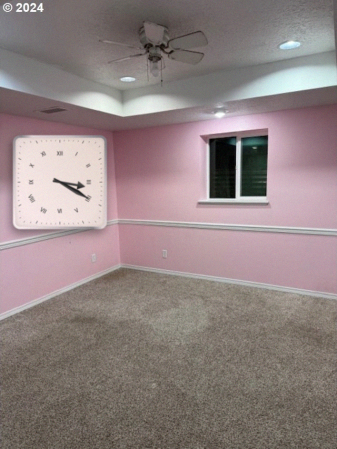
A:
3 h 20 min
